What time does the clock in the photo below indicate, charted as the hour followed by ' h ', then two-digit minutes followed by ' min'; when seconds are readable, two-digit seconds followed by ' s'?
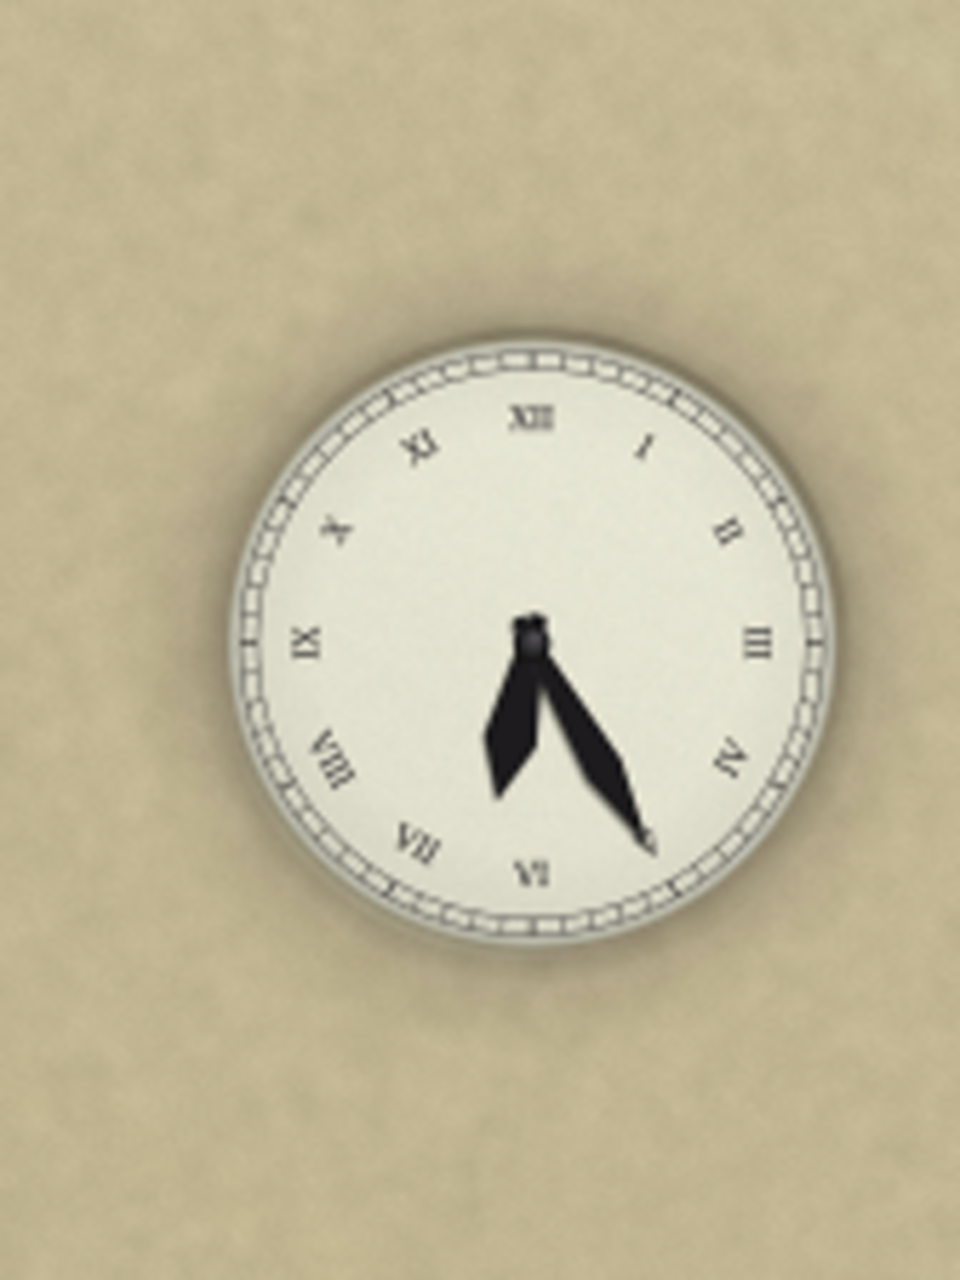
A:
6 h 25 min
